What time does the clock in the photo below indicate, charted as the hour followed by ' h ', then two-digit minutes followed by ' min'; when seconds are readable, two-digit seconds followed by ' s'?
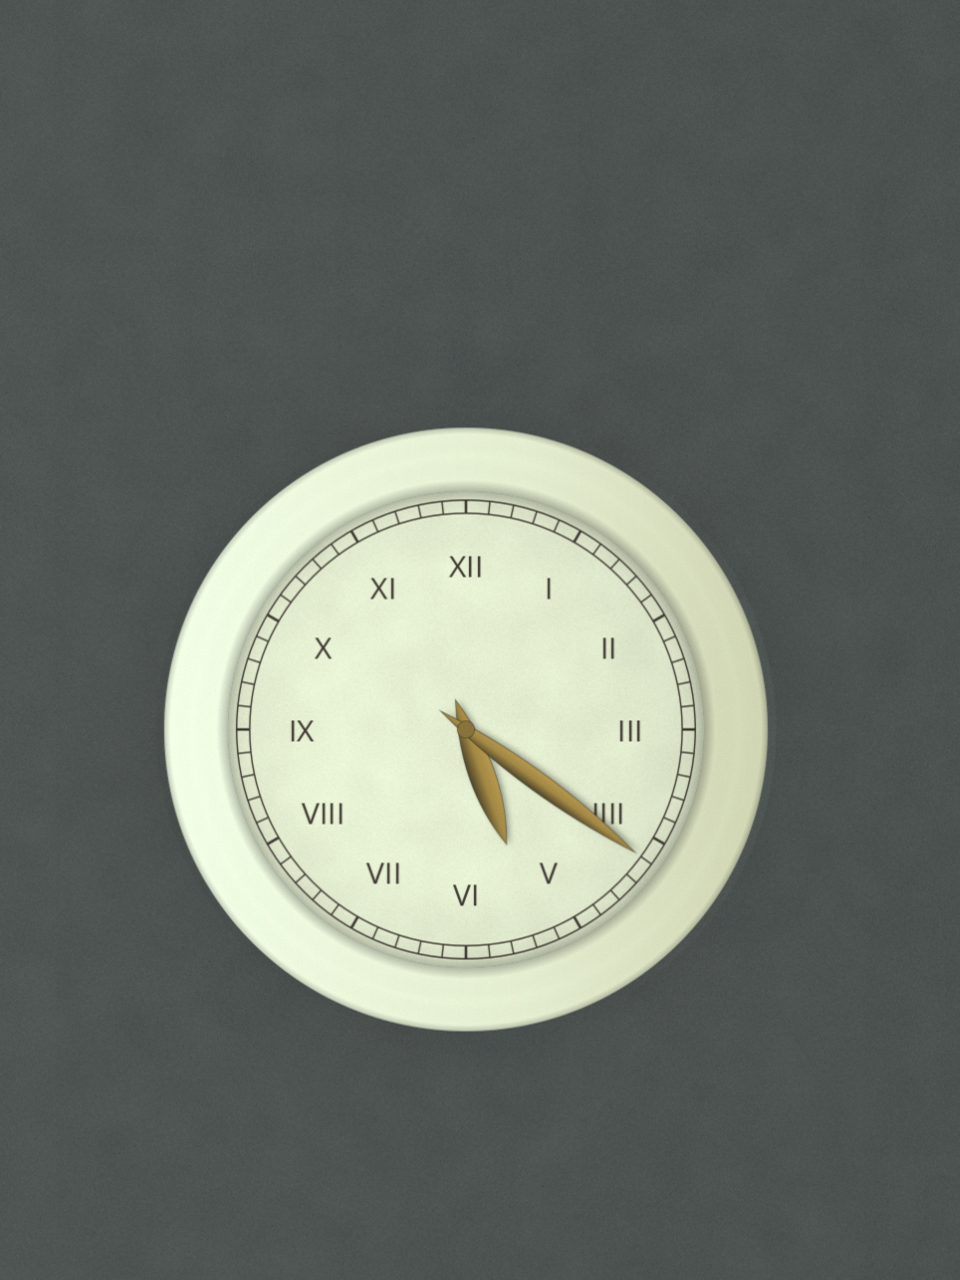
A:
5 h 21 min
